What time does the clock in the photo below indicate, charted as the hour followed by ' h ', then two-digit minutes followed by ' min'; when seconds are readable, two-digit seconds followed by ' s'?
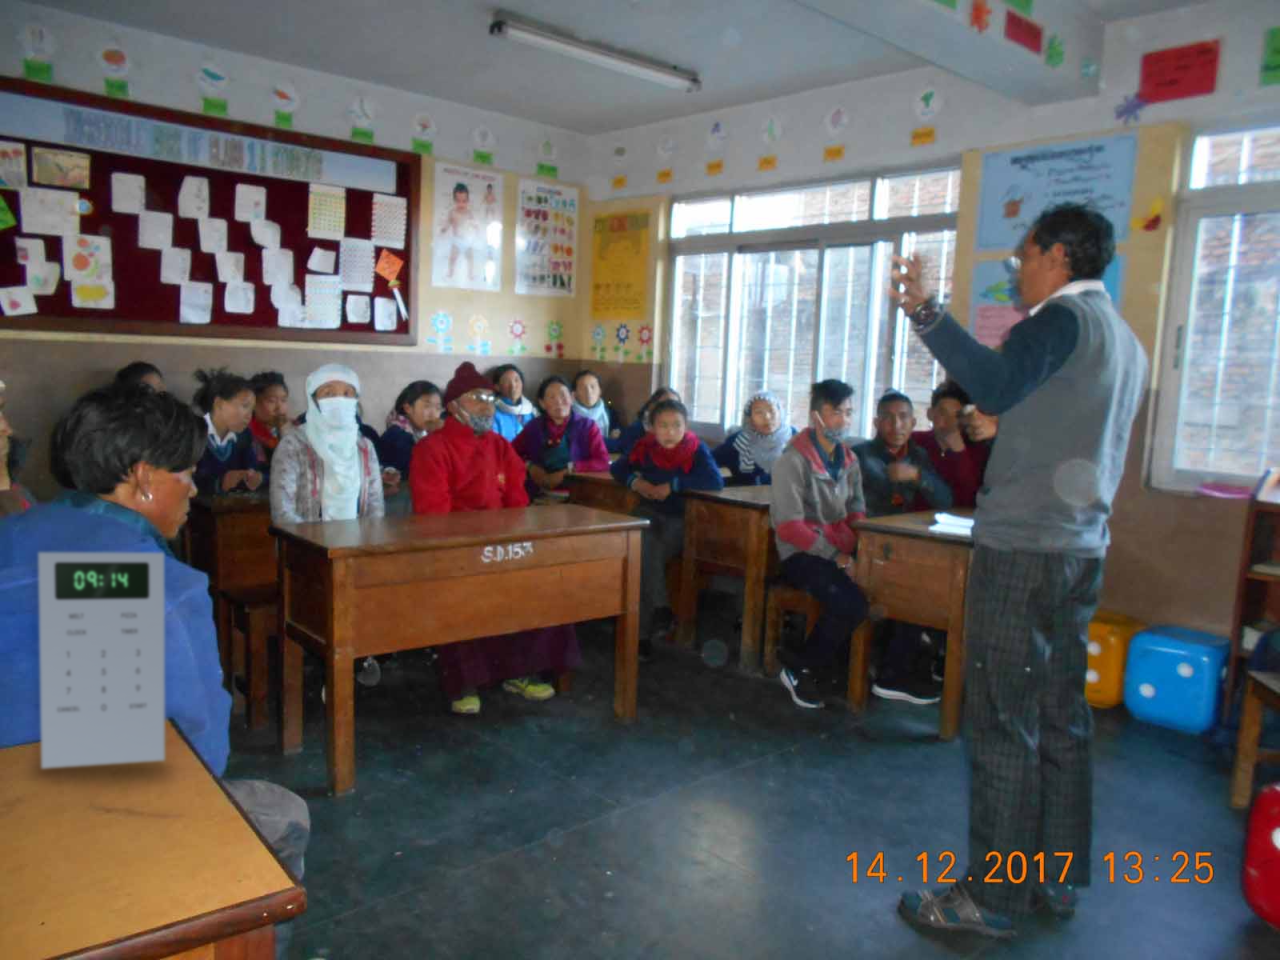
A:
9 h 14 min
